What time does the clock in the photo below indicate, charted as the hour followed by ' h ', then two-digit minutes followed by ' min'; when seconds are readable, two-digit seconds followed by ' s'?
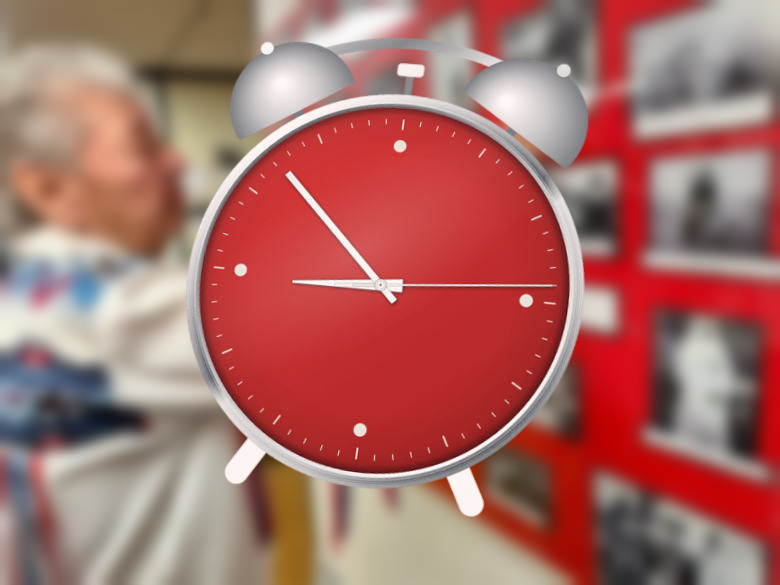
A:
8 h 52 min 14 s
